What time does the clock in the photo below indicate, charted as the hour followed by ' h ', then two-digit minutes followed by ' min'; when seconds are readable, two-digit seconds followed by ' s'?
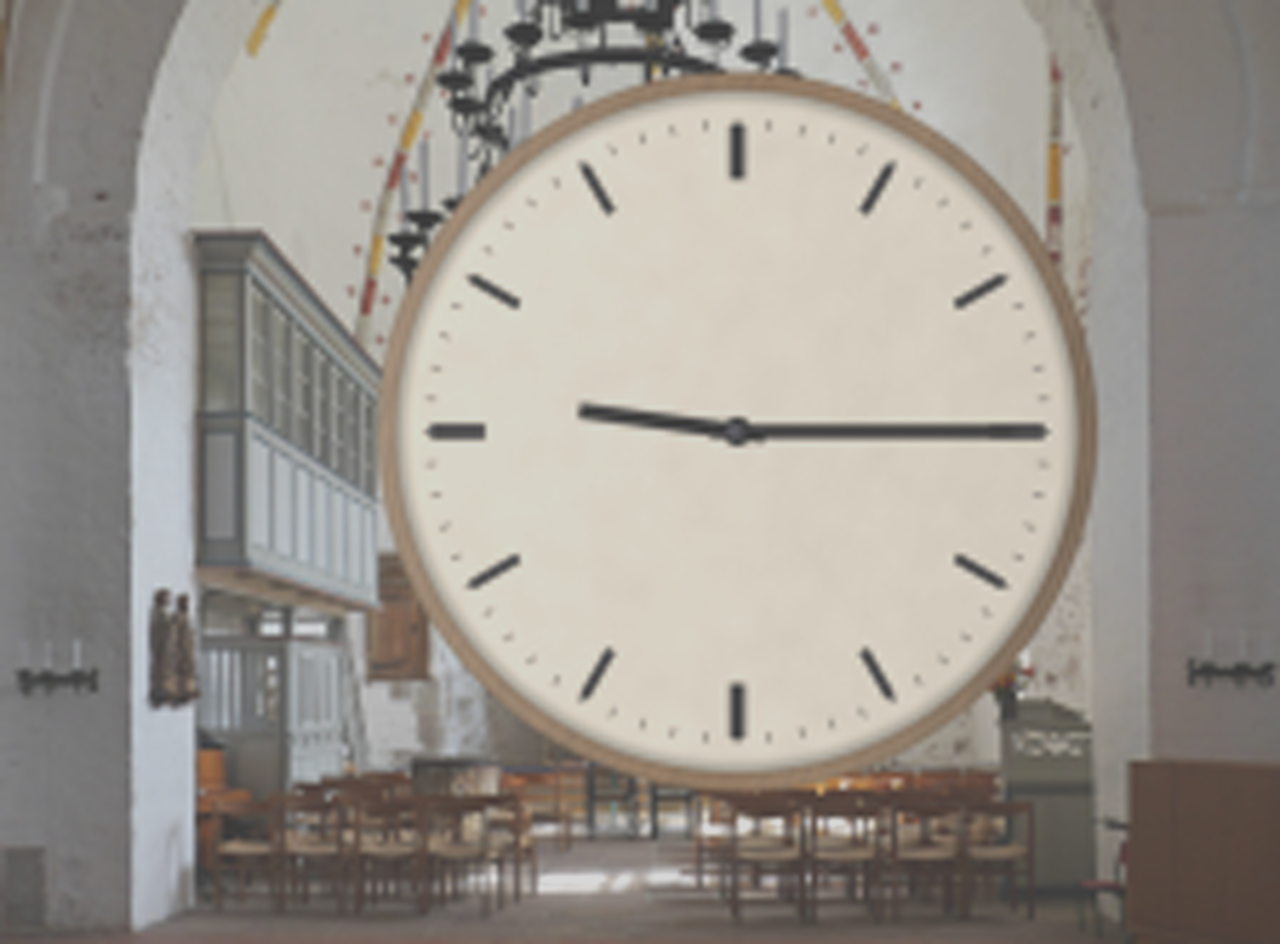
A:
9 h 15 min
